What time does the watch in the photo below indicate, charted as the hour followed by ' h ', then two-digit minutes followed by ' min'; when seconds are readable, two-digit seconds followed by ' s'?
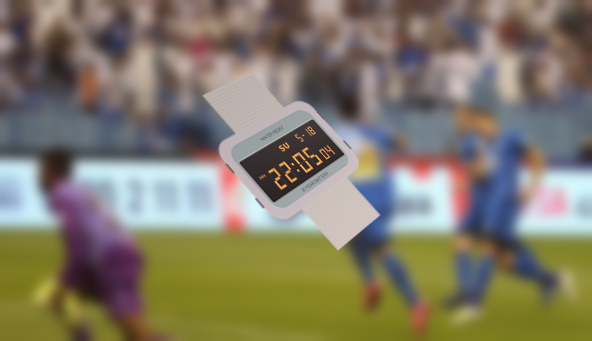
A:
22 h 05 min 04 s
